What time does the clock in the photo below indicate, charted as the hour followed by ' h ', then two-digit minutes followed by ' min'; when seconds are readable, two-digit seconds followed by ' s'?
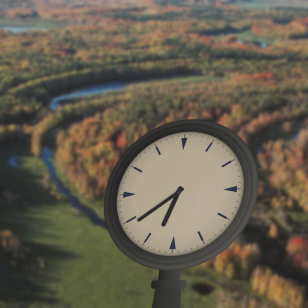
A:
6 h 39 min
